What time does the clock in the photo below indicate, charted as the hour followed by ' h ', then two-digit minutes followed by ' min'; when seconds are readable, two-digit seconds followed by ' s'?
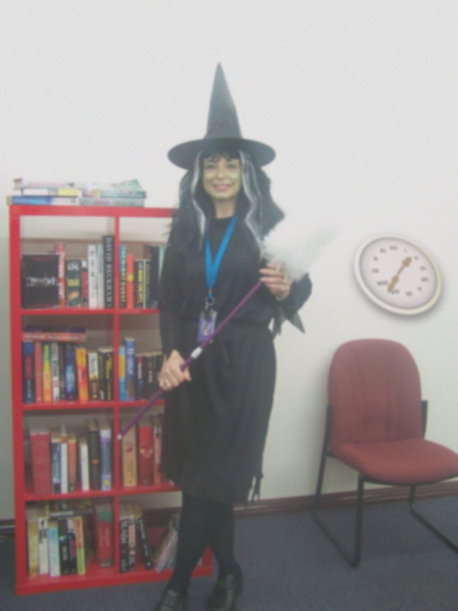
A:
1 h 37 min
